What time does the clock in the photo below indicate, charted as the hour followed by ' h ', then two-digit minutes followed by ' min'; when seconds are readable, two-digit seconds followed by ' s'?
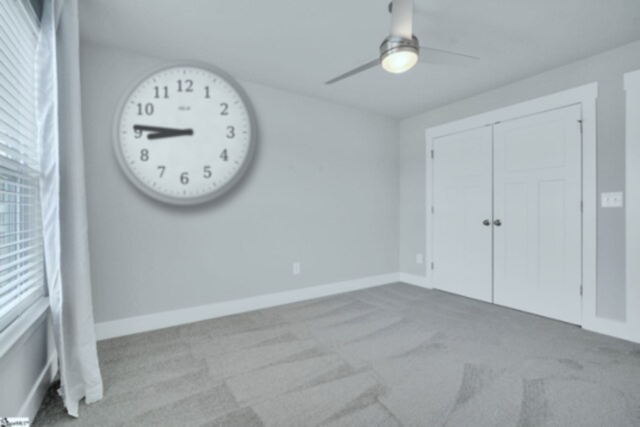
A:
8 h 46 min
